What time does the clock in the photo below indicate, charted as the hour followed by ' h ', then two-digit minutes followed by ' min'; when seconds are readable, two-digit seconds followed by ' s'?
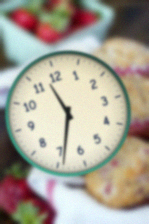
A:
11 h 34 min
